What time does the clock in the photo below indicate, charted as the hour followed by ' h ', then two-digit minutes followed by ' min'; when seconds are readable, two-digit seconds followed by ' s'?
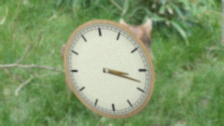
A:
3 h 18 min
